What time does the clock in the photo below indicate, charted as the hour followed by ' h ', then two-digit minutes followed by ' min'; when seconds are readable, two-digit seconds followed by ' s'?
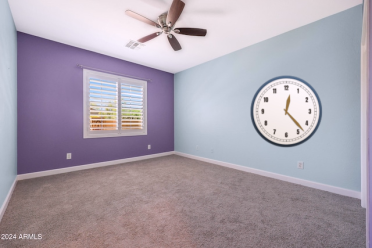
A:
12 h 23 min
